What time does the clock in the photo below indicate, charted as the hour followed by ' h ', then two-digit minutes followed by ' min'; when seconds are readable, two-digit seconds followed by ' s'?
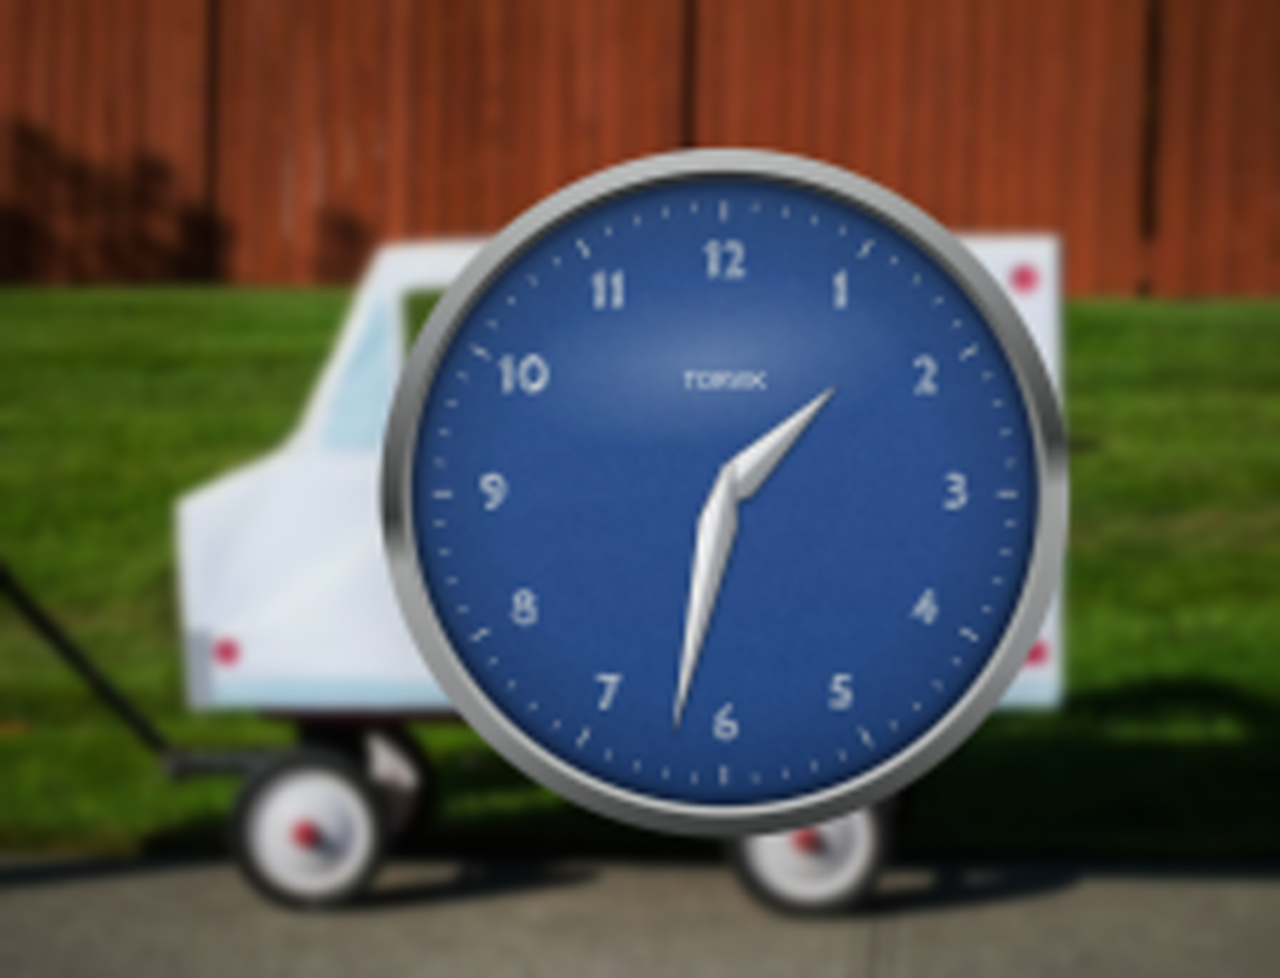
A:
1 h 32 min
